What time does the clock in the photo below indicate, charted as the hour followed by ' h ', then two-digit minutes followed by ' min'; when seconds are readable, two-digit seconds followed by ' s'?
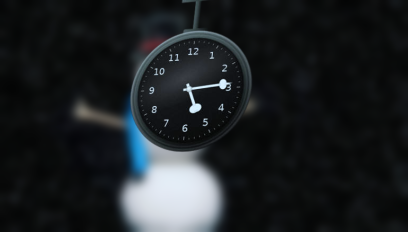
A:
5 h 14 min
